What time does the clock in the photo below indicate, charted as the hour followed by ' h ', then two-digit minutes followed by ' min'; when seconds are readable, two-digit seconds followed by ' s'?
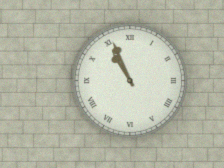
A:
10 h 56 min
